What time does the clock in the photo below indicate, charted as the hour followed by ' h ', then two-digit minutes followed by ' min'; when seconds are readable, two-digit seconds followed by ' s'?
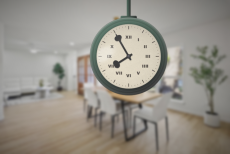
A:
7 h 55 min
